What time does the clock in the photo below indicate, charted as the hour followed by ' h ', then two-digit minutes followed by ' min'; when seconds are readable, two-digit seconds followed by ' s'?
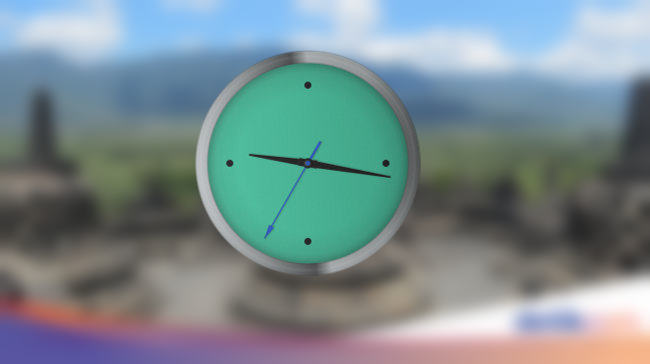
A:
9 h 16 min 35 s
